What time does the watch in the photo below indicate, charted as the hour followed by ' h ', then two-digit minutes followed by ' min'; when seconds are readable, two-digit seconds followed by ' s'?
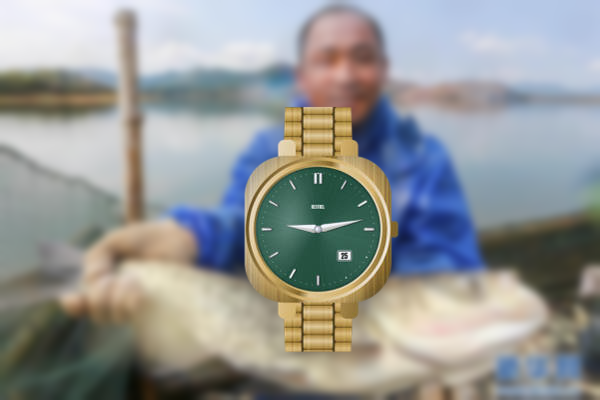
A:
9 h 13 min
